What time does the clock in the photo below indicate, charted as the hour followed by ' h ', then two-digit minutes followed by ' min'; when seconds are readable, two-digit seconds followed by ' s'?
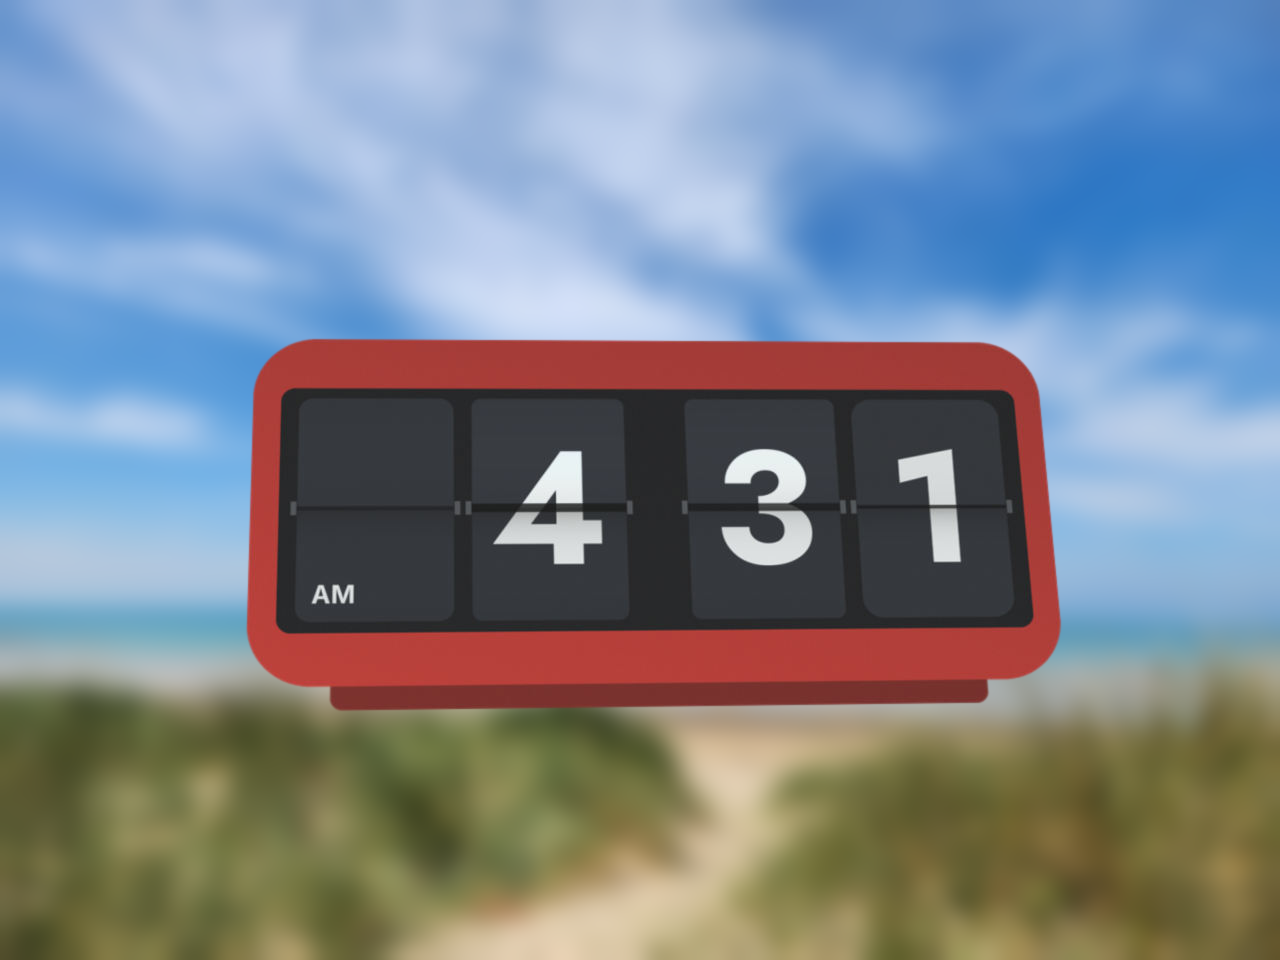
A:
4 h 31 min
